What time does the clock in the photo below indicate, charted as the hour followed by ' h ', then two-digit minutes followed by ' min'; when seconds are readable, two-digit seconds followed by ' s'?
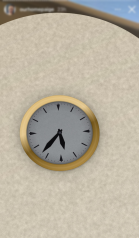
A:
5 h 37 min
